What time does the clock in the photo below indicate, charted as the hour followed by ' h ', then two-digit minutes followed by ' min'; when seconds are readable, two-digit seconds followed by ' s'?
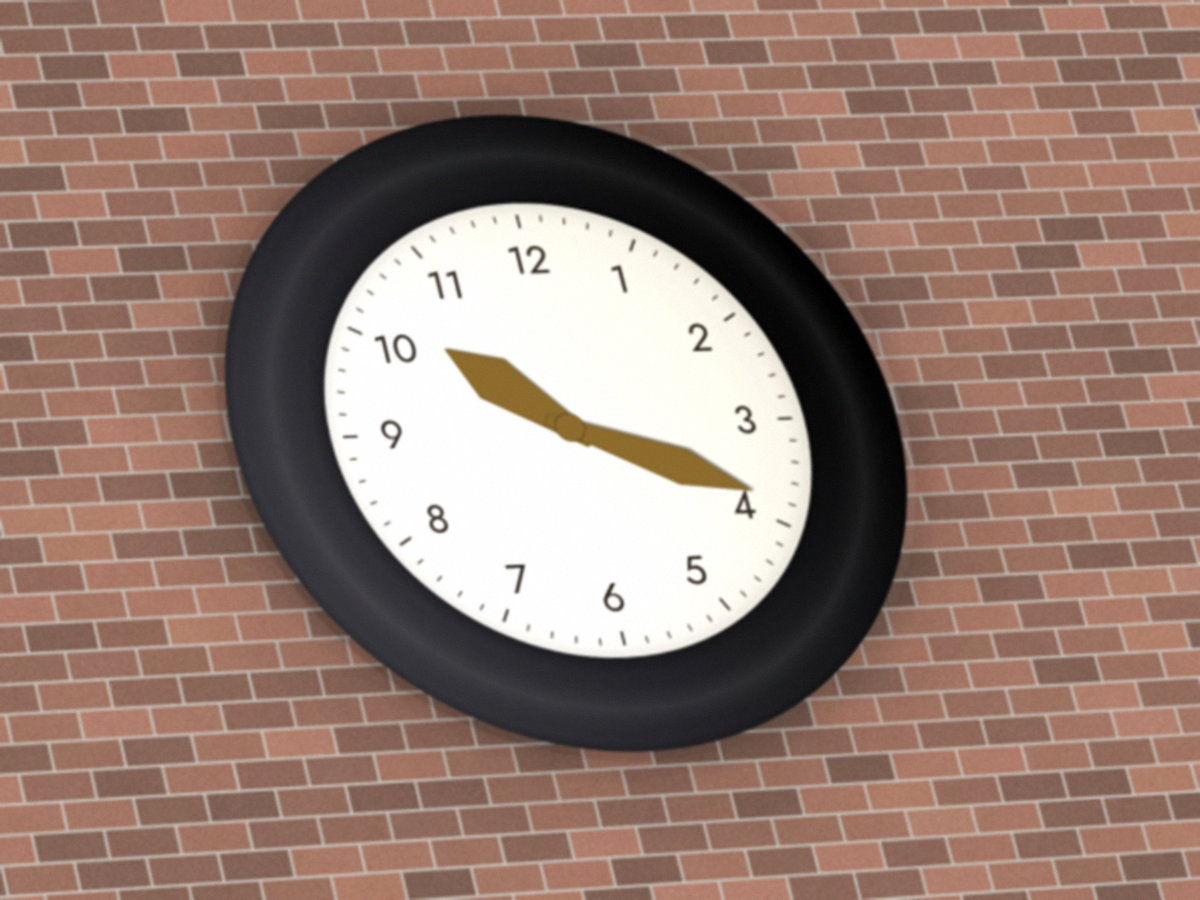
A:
10 h 19 min
